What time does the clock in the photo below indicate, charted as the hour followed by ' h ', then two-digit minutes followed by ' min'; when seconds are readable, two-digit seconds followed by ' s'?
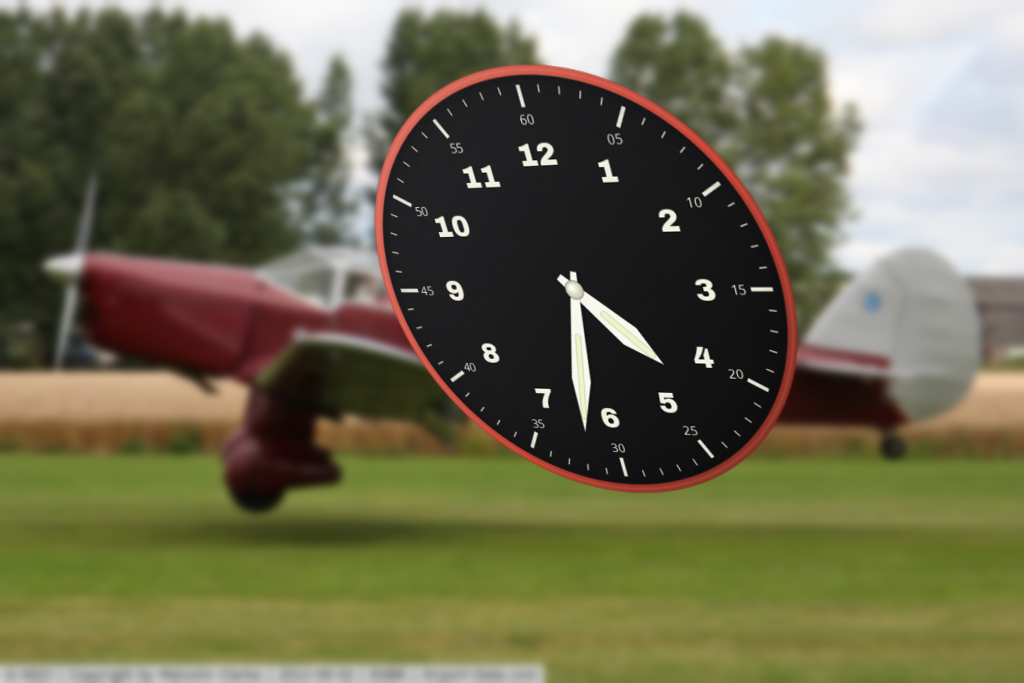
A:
4 h 32 min
